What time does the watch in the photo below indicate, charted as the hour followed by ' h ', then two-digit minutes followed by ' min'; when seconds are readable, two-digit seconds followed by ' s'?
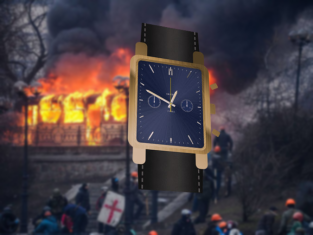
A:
12 h 49 min
